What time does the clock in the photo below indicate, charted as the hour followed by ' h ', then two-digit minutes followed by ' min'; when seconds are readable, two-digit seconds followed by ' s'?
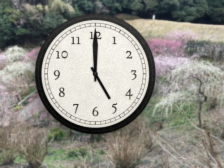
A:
5 h 00 min
